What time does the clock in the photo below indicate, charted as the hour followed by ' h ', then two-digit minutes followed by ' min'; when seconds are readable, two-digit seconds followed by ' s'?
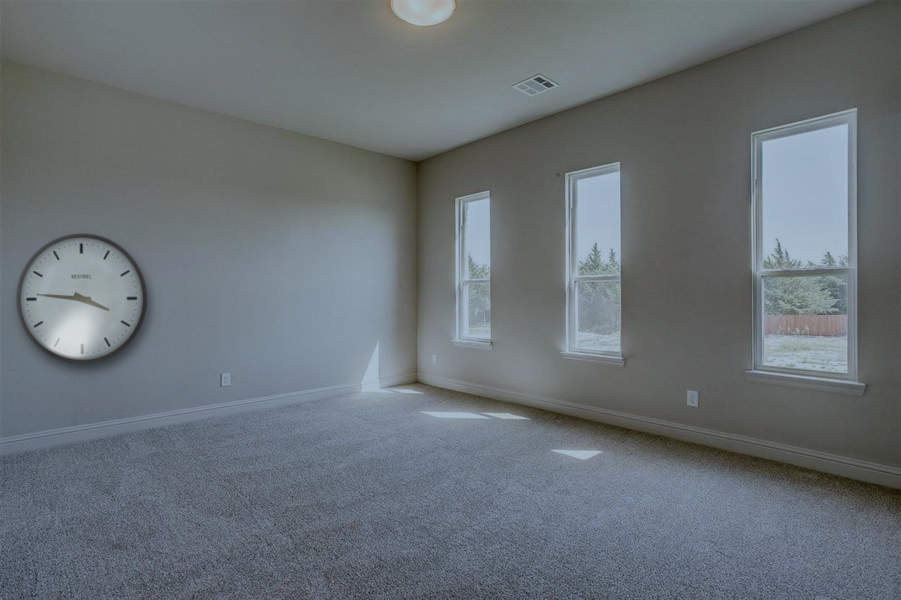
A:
3 h 46 min
